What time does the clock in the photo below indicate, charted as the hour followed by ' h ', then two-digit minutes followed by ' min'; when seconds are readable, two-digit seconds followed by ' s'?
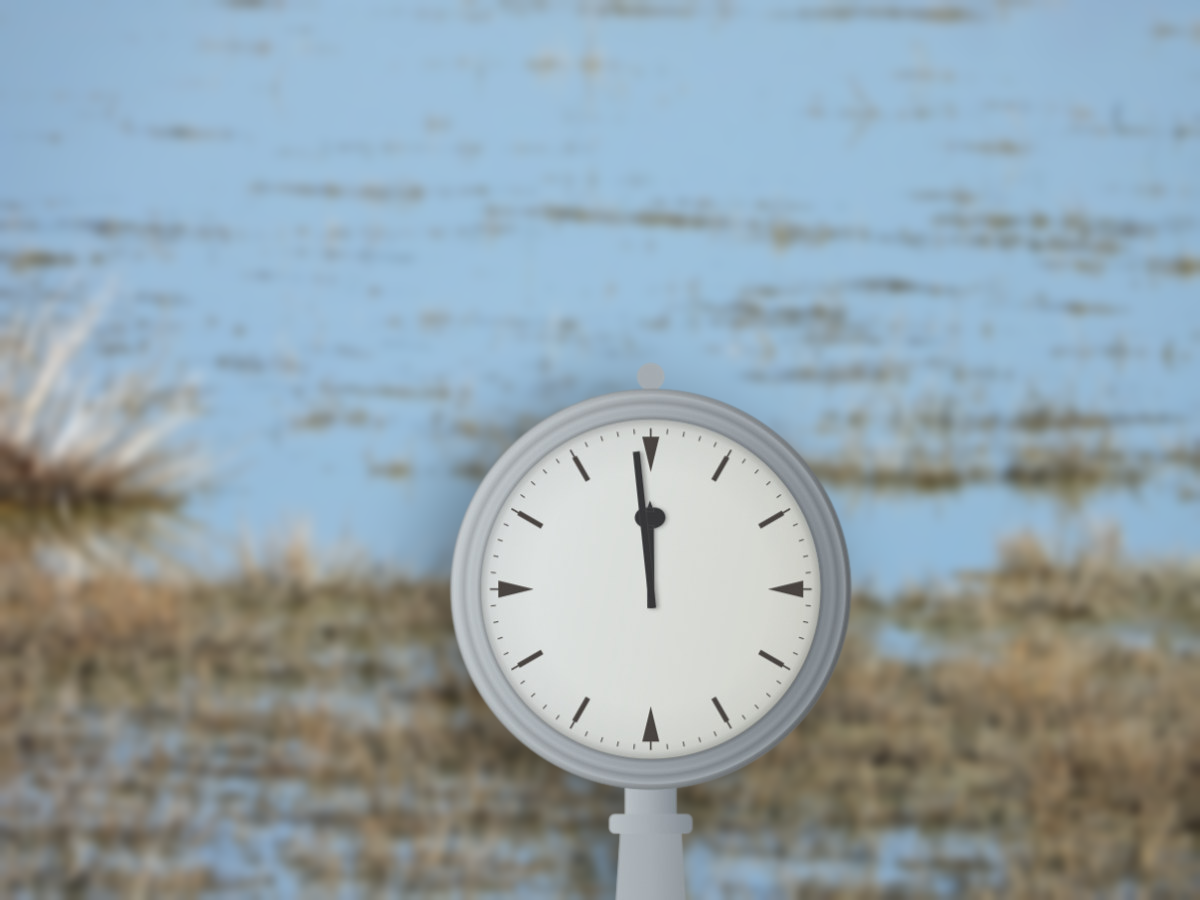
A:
11 h 59 min
